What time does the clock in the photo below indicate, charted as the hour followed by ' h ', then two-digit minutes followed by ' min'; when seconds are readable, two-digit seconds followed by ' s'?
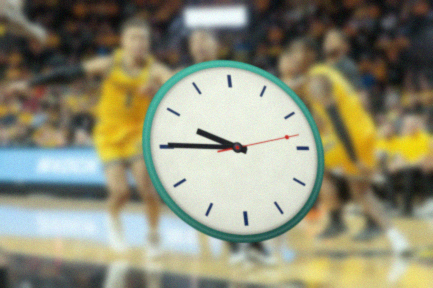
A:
9 h 45 min 13 s
